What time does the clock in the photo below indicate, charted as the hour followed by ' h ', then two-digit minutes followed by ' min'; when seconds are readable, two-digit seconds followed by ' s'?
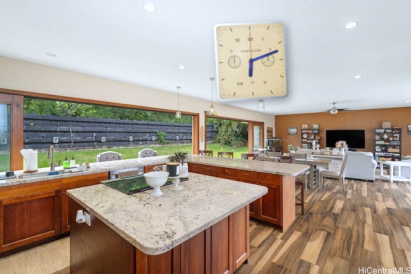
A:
6 h 12 min
